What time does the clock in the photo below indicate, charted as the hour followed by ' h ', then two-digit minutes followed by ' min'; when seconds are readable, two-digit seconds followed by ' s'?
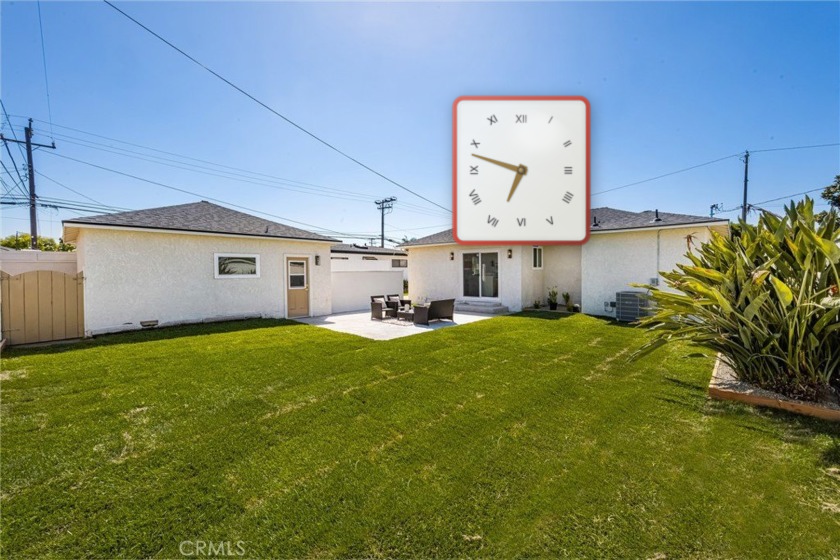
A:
6 h 48 min
